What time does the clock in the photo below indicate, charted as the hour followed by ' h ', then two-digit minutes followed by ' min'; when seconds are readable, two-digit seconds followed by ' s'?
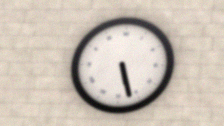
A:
5 h 27 min
